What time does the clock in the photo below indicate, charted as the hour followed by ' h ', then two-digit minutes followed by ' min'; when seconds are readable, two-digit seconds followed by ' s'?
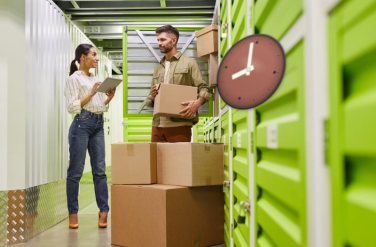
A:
7 h 58 min
